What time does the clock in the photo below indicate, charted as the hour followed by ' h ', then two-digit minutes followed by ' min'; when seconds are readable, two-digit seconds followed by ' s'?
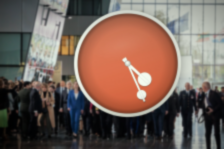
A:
4 h 26 min
